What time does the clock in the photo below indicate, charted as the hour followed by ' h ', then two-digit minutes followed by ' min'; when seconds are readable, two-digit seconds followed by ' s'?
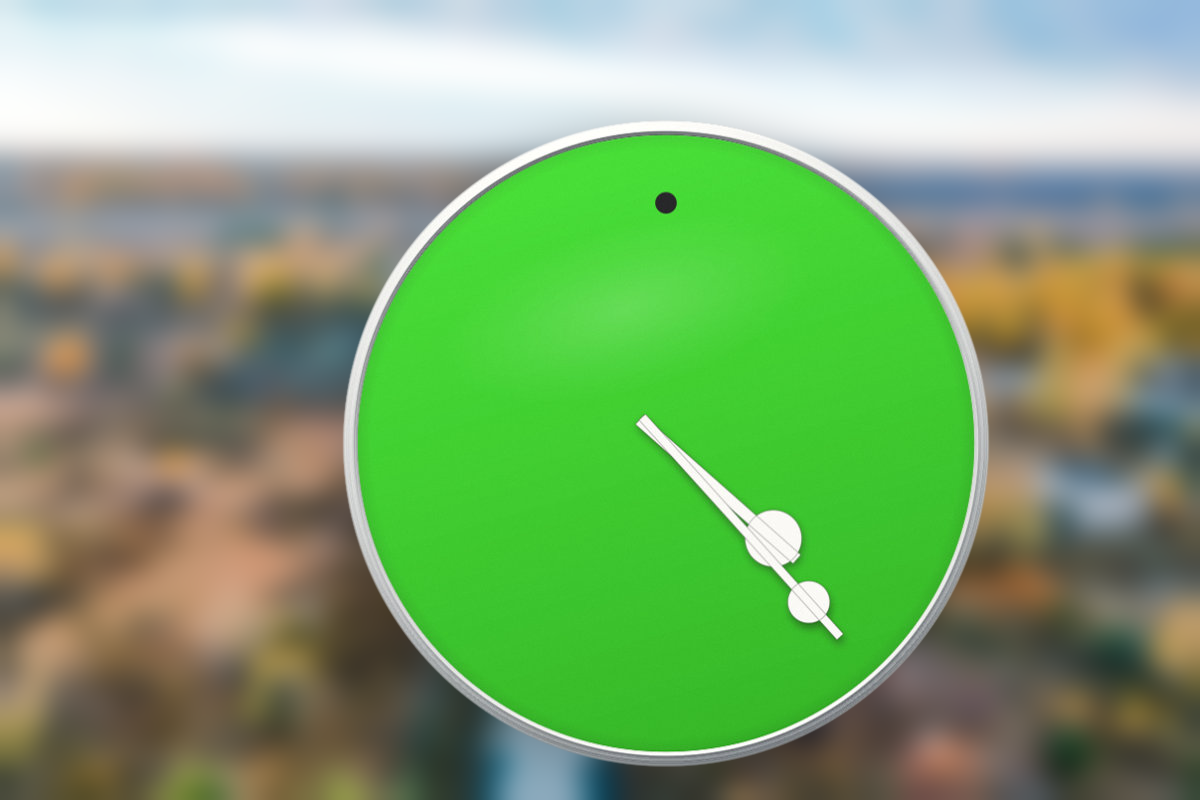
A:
4 h 23 min
